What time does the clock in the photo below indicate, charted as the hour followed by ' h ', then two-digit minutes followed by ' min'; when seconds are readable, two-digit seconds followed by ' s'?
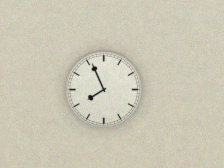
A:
7 h 56 min
